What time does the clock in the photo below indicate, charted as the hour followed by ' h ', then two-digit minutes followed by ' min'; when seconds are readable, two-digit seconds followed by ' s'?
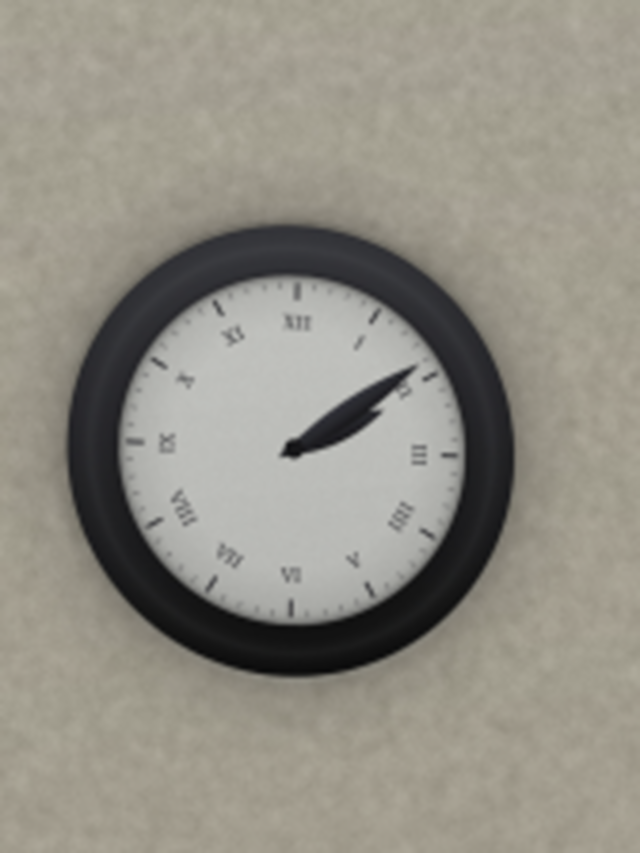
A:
2 h 09 min
